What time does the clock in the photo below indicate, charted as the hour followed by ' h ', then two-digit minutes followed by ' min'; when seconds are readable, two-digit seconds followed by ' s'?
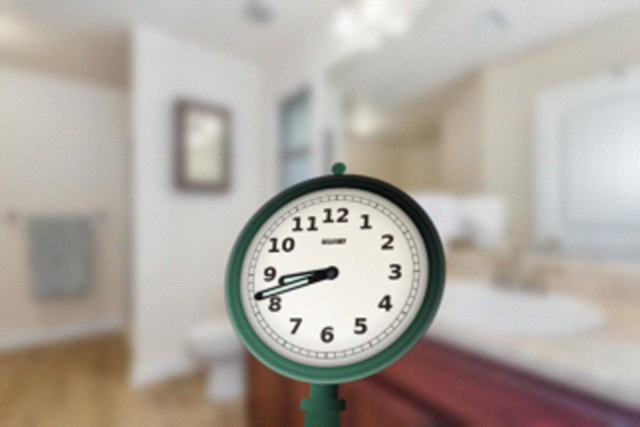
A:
8 h 42 min
